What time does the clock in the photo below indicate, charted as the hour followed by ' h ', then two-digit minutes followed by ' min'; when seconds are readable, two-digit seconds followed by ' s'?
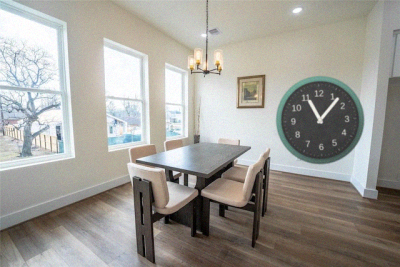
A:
11 h 07 min
